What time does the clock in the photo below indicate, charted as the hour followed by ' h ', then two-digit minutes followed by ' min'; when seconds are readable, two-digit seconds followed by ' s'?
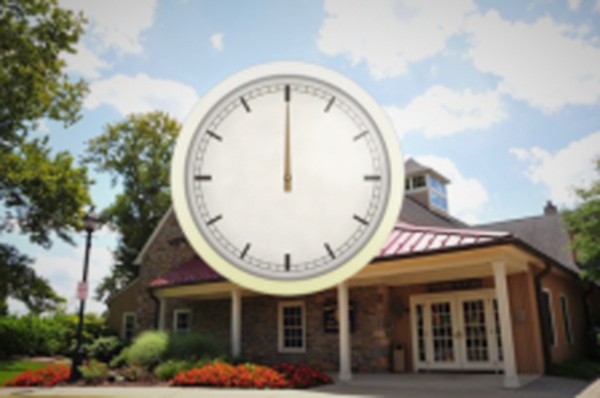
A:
12 h 00 min
